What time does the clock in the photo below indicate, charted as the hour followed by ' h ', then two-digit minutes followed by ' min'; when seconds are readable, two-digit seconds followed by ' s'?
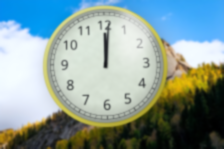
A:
12 h 01 min
